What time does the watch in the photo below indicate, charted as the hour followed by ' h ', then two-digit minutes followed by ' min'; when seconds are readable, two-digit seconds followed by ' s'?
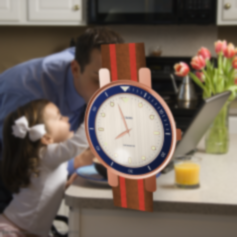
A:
7 h 57 min
